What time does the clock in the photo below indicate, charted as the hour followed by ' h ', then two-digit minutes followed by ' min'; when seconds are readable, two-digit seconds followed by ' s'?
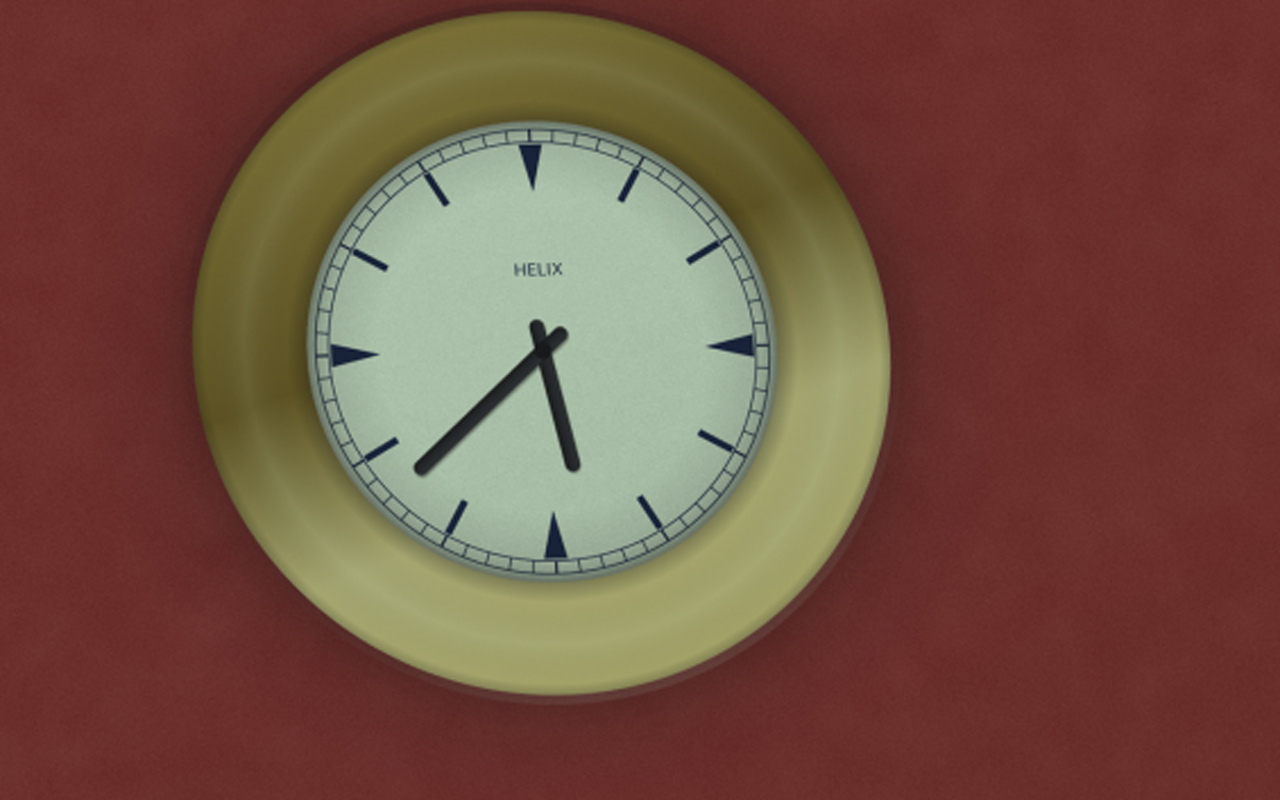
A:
5 h 38 min
